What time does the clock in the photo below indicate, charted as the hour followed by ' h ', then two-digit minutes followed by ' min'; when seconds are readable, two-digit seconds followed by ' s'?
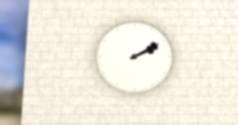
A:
2 h 10 min
